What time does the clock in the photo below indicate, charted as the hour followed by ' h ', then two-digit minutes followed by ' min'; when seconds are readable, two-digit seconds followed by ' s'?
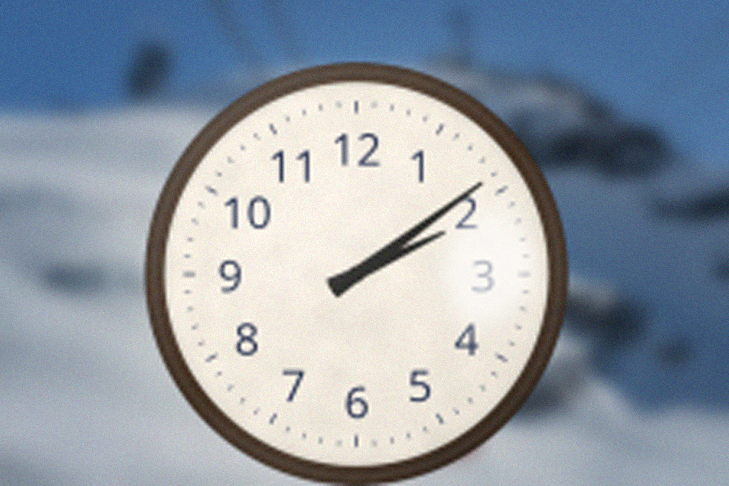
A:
2 h 09 min
